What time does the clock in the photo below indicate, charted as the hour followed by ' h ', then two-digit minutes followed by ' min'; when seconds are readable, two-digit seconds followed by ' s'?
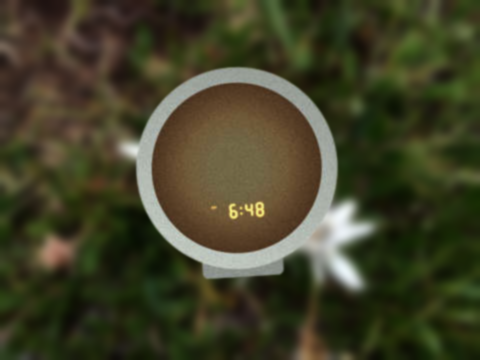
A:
6 h 48 min
